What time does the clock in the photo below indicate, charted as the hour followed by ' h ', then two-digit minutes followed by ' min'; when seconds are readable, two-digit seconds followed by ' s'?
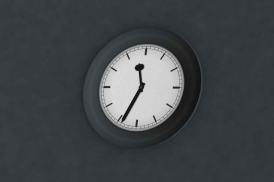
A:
11 h 34 min
